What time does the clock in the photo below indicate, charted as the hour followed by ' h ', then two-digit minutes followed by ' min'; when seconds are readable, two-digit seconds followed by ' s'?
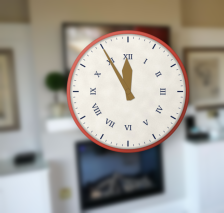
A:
11 h 55 min
